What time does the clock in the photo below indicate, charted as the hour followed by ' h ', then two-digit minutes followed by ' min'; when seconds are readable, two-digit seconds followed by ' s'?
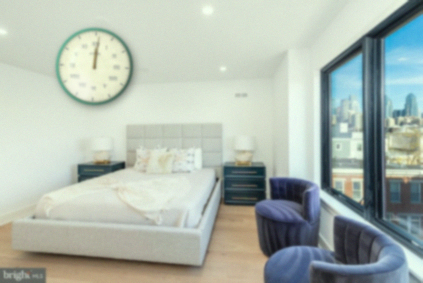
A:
12 h 01 min
